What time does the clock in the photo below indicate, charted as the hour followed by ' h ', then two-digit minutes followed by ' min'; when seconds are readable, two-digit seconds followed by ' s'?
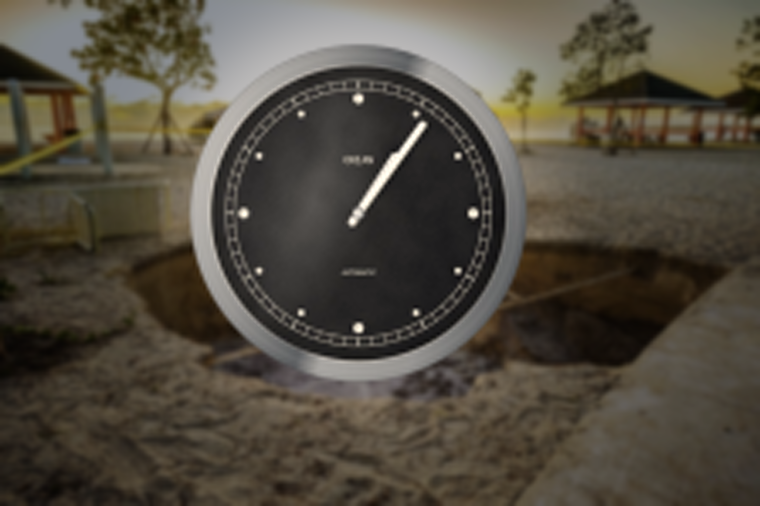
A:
1 h 06 min
